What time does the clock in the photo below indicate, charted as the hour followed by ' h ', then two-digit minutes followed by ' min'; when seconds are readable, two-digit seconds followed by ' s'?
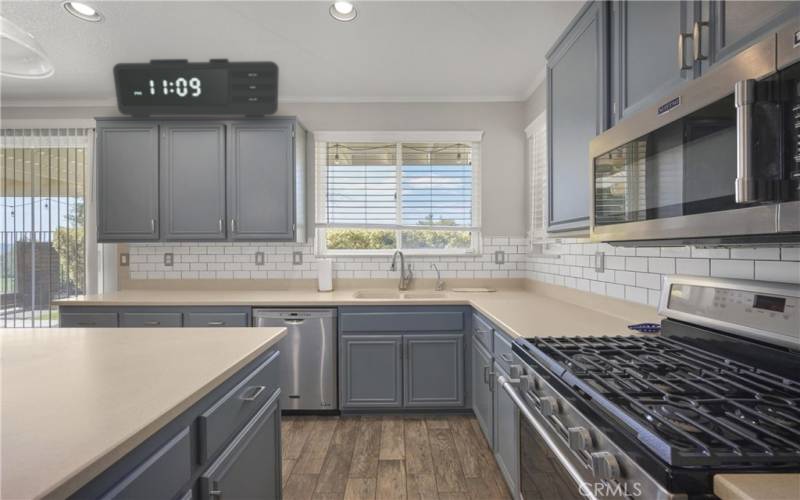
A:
11 h 09 min
